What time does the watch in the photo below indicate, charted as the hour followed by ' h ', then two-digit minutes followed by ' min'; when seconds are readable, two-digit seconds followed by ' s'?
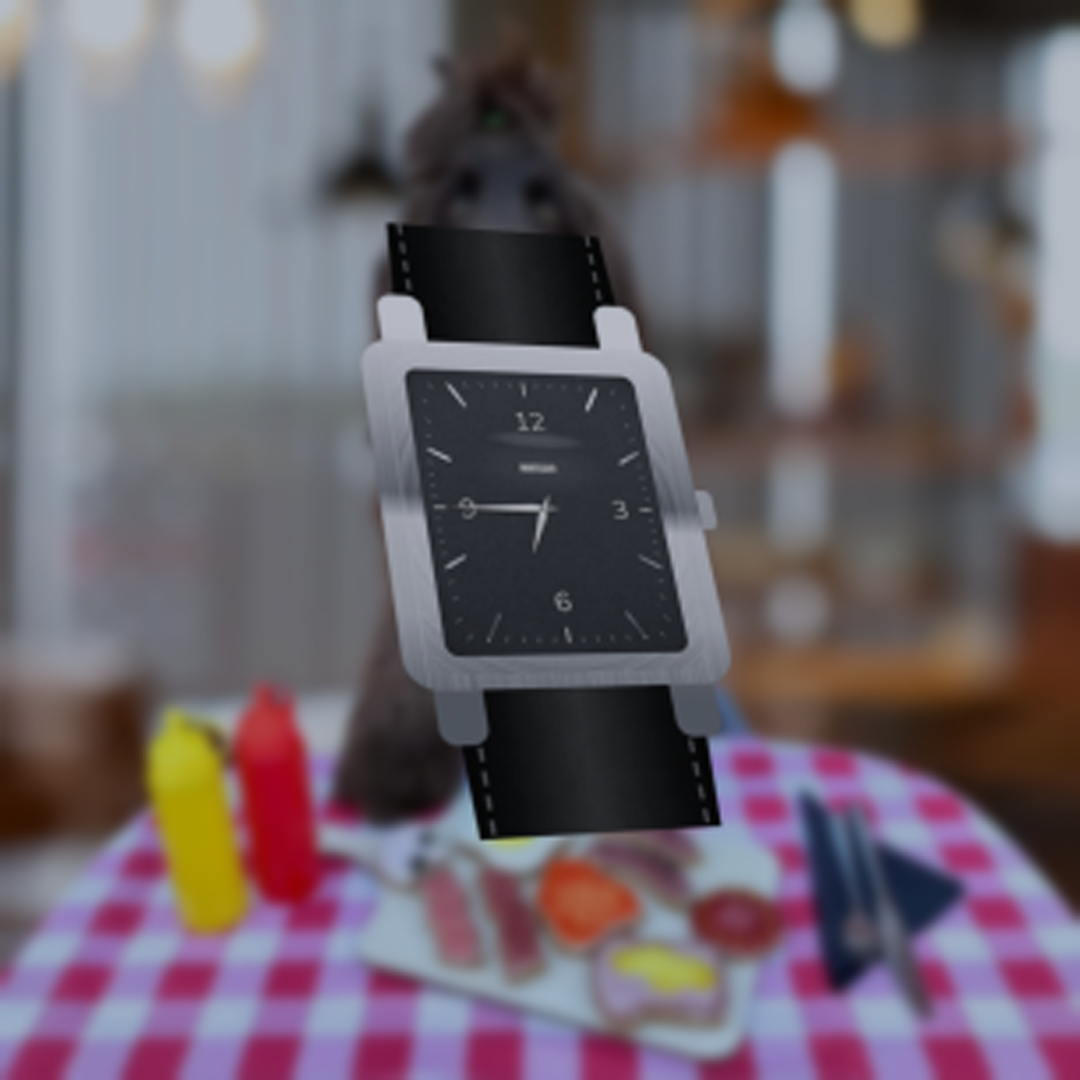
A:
6 h 45 min
